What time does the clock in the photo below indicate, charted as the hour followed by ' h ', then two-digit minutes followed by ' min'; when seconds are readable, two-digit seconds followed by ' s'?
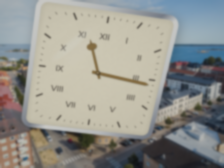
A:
11 h 16 min
